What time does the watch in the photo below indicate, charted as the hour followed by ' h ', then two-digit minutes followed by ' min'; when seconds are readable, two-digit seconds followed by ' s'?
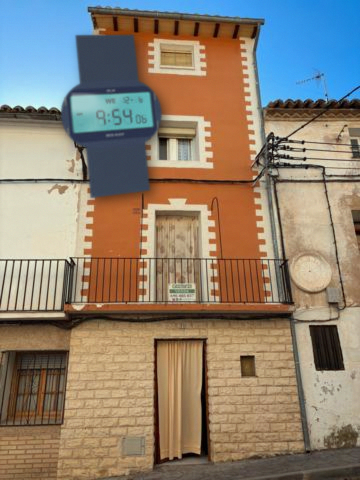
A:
9 h 54 min
